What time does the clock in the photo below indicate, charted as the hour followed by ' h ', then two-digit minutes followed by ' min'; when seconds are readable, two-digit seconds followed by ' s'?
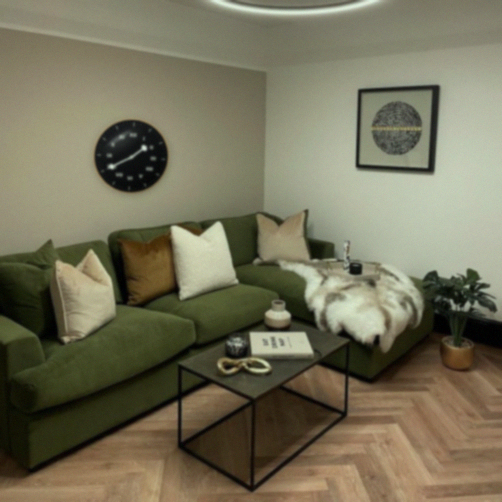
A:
1 h 40 min
